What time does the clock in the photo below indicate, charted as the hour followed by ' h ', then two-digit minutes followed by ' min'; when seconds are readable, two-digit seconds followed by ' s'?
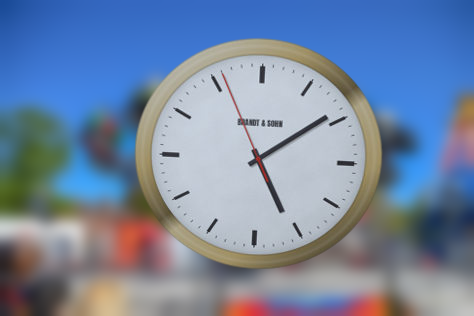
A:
5 h 08 min 56 s
